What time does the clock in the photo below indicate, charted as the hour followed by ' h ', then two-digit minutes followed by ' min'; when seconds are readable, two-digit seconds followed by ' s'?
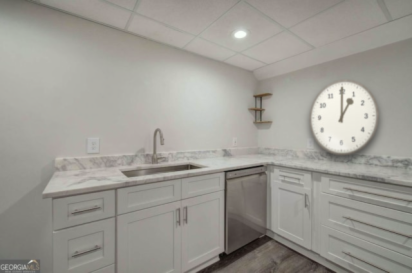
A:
1 h 00 min
